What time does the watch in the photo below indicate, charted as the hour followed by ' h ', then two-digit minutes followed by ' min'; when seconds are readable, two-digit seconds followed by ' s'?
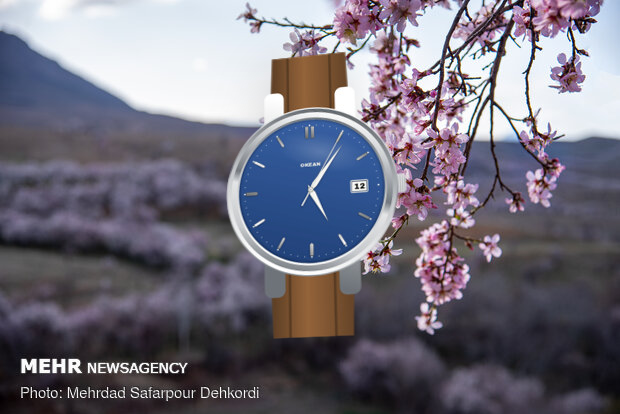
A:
5 h 06 min 05 s
